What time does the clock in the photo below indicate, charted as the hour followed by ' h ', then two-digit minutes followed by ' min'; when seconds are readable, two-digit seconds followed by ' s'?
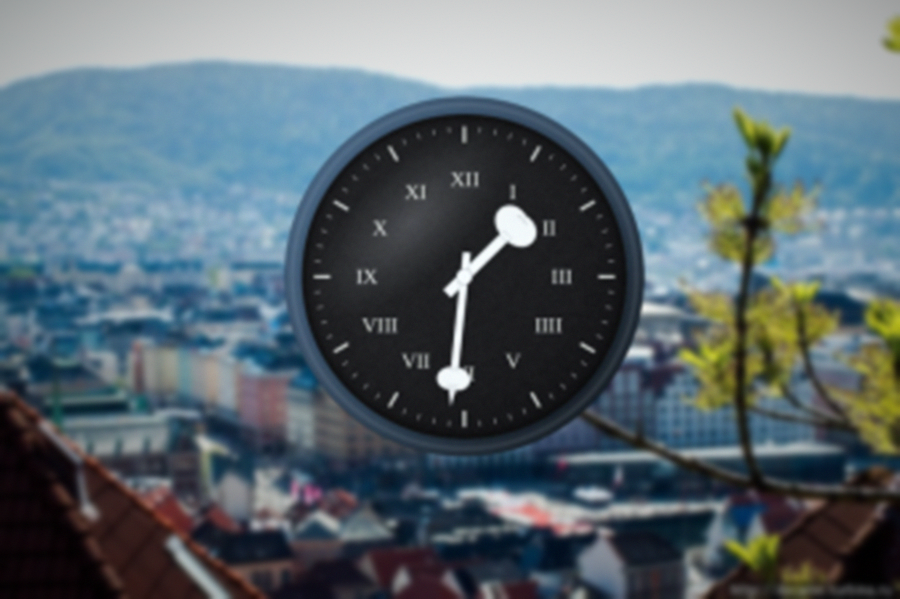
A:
1 h 31 min
